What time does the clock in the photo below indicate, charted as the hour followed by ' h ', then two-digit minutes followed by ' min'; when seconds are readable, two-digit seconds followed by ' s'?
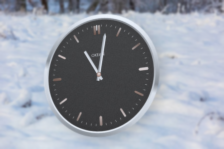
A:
11 h 02 min
